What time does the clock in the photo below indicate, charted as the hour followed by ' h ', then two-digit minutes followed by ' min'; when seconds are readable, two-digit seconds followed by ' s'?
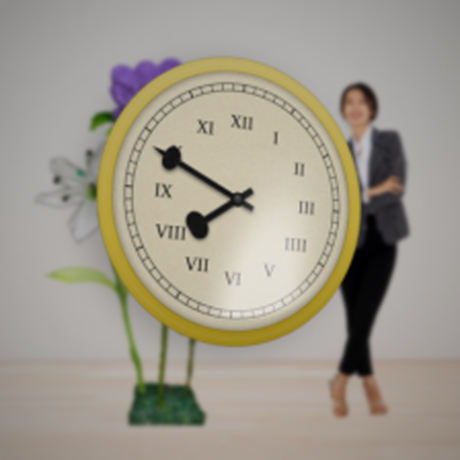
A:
7 h 49 min
